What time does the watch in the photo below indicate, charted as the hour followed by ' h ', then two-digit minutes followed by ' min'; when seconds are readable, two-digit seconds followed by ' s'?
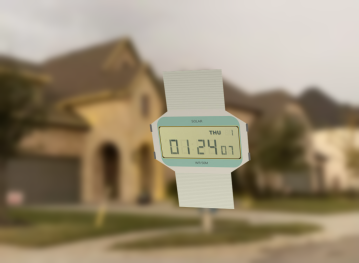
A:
1 h 24 min 07 s
